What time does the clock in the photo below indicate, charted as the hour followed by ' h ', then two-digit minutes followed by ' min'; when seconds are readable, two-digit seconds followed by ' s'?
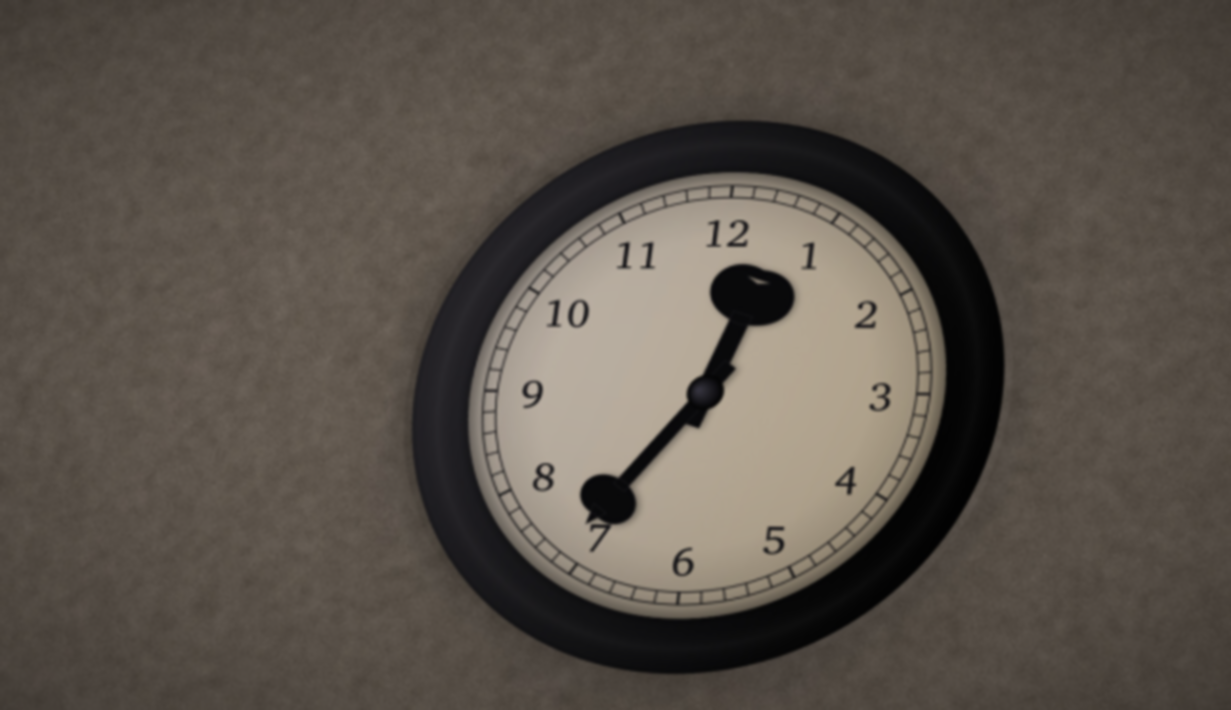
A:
12 h 36 min
